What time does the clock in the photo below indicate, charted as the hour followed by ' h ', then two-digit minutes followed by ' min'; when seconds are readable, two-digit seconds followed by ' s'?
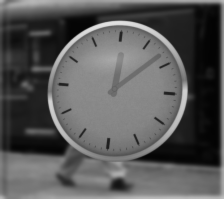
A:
12 h 08 min
